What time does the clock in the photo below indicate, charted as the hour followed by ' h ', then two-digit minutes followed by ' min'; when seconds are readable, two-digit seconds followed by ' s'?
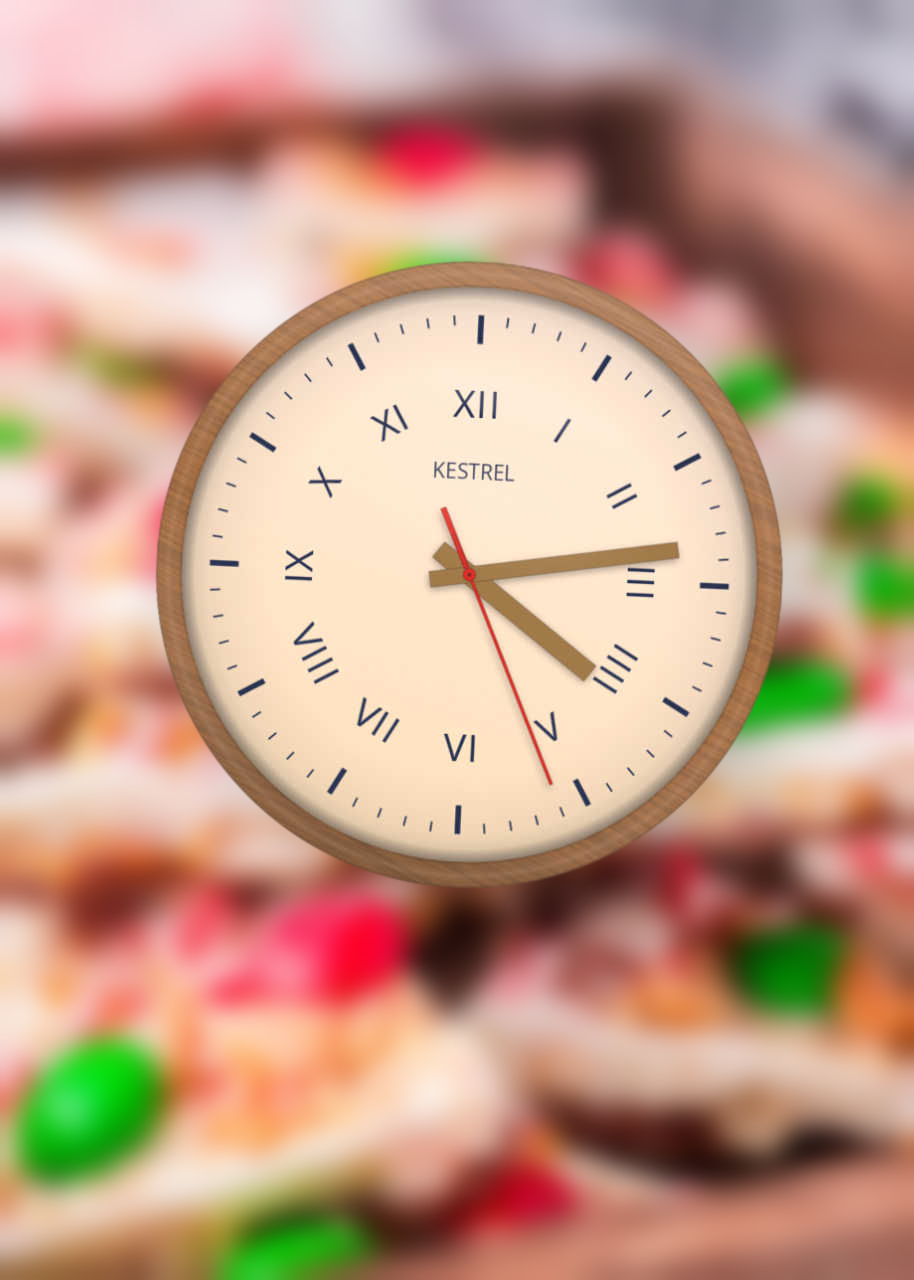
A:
4 h 13 min 26 s
